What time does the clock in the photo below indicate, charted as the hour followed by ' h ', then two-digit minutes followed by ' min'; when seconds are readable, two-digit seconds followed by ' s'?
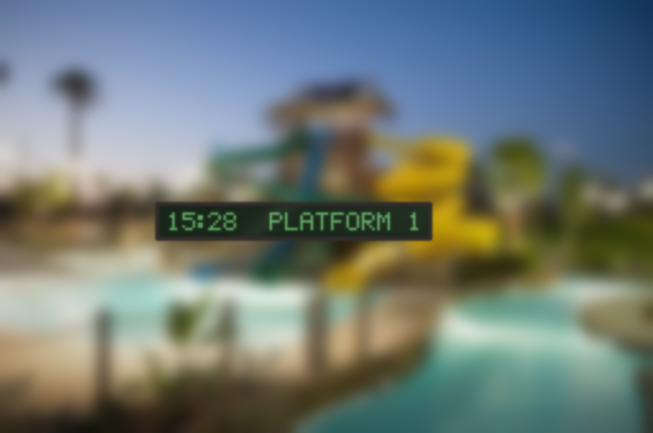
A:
15 h 28 min
